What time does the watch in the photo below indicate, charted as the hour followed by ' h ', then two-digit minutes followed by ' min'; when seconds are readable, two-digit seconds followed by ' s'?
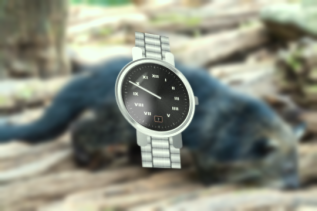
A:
9 h 49 min
